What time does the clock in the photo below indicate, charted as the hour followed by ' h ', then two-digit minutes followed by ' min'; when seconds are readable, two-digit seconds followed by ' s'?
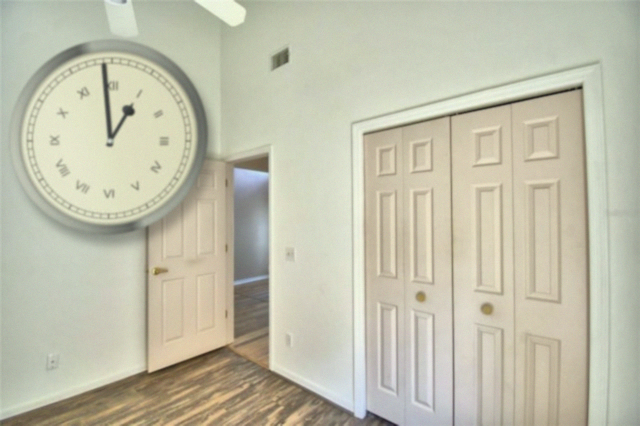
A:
12 h 59 min
